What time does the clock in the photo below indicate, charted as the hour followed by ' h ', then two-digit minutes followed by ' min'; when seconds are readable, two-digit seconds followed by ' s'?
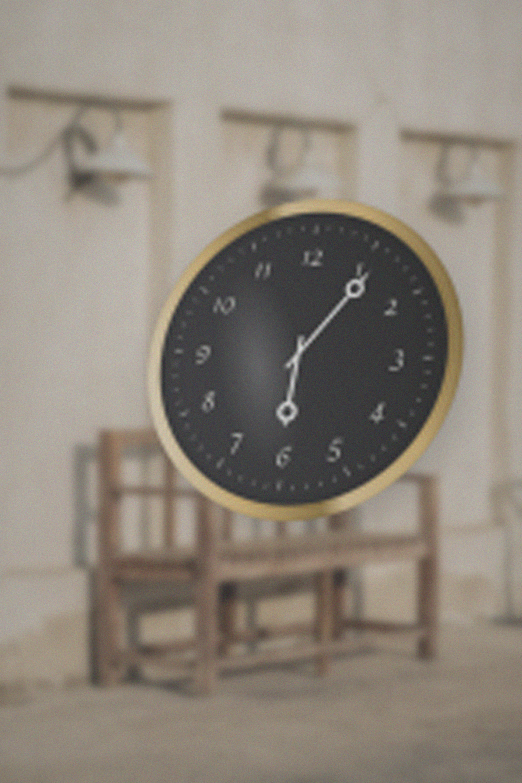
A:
6 h 06 min
